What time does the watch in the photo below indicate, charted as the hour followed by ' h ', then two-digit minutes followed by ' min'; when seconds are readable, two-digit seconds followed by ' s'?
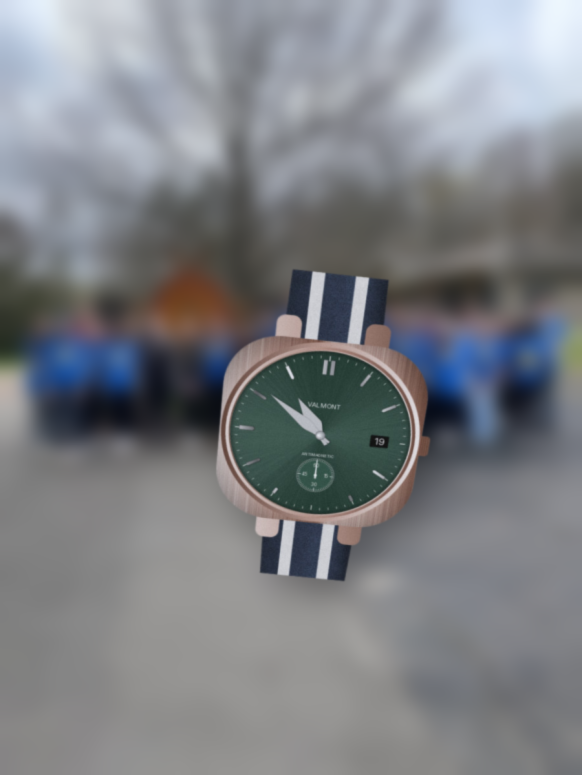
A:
10 h 51 min
